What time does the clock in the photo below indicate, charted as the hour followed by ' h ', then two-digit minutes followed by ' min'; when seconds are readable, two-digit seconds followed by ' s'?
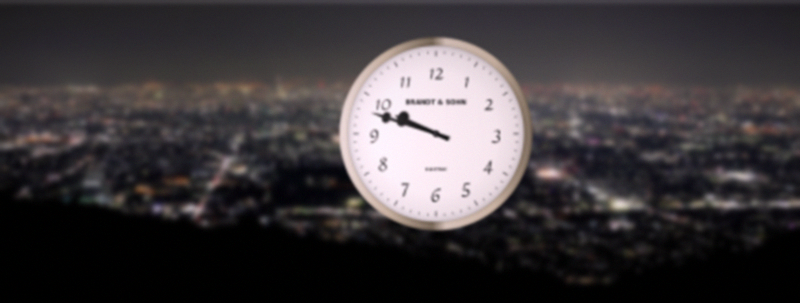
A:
9 h 48 min
